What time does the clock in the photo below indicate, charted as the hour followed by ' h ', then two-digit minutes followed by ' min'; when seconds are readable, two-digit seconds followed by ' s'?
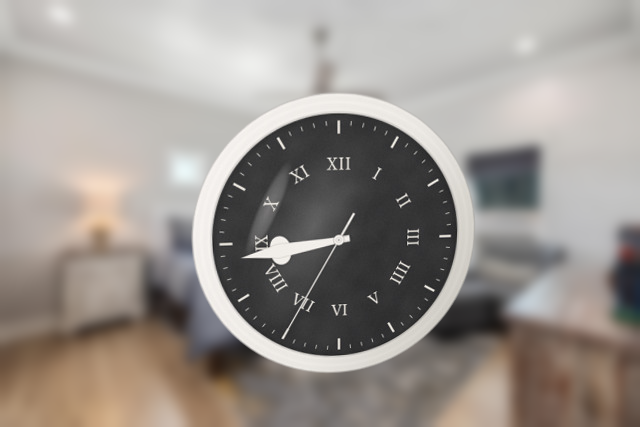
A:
8 h 43 min 35 s
